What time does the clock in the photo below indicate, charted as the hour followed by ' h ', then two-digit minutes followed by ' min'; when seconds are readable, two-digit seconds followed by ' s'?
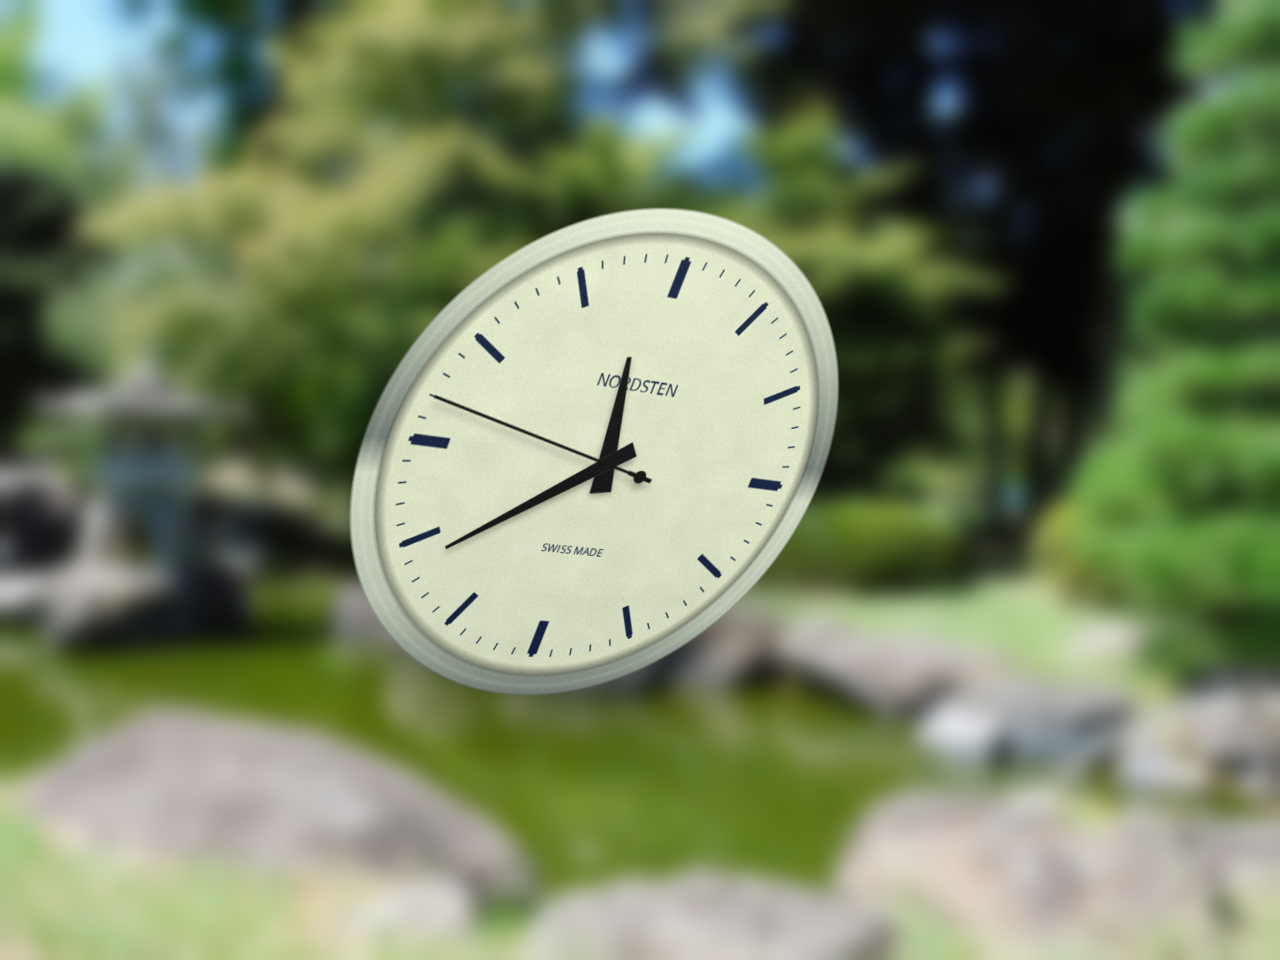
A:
11 h 38 min 47 s
